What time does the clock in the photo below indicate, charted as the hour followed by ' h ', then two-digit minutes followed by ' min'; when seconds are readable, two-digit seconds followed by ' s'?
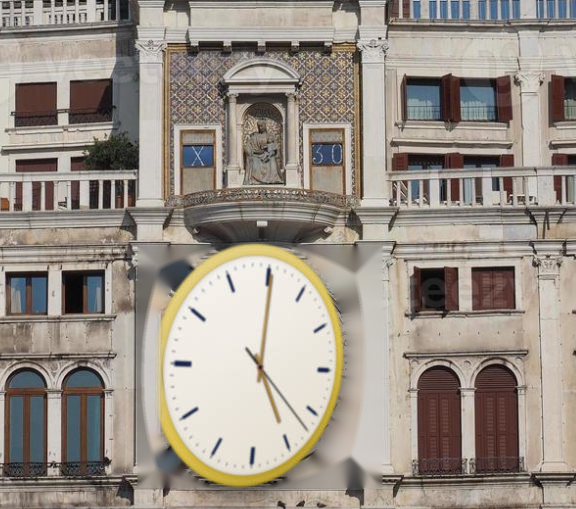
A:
5 h 00 min 22 s
